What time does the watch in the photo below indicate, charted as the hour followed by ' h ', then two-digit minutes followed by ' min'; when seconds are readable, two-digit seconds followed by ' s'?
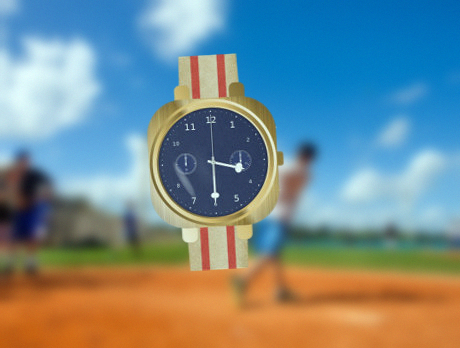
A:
3 h 30 min
